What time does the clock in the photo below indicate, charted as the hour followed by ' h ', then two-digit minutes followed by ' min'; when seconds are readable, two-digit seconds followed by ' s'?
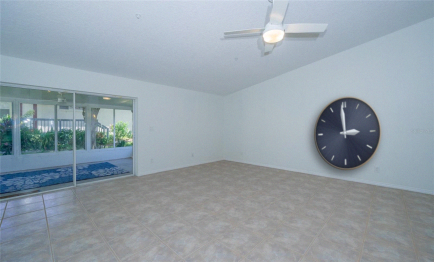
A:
2 h 59 min
